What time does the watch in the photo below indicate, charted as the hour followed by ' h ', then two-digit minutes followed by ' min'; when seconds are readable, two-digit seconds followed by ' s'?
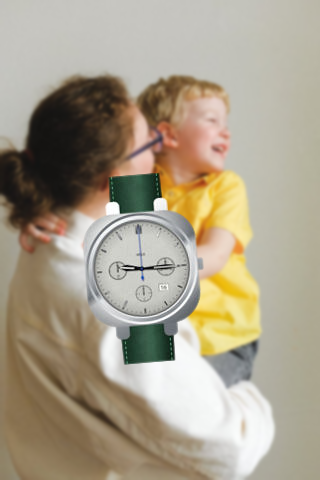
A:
9 h 15 min
